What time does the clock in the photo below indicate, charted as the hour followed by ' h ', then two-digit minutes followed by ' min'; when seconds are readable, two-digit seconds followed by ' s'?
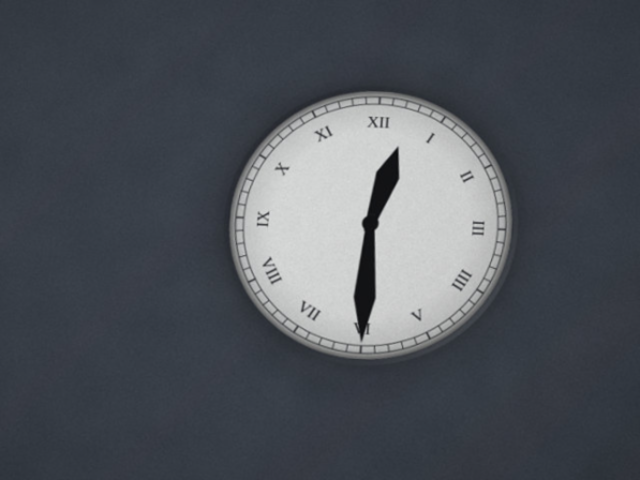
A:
12 h 30 min
